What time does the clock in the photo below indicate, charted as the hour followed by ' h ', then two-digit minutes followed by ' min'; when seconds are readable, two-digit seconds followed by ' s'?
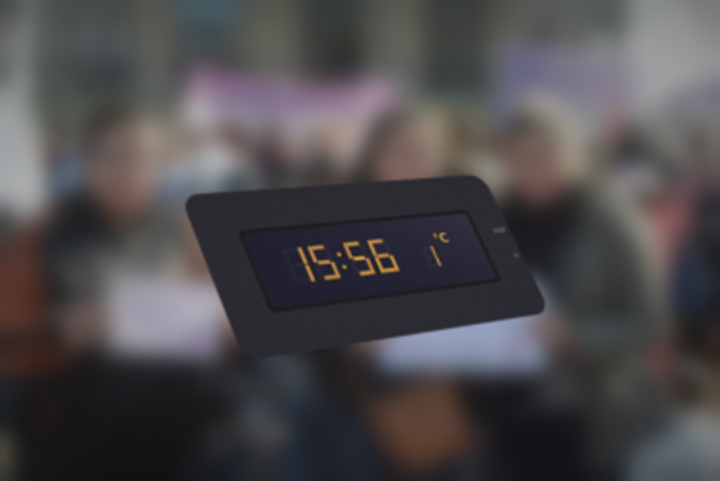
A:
15 h 56 min
